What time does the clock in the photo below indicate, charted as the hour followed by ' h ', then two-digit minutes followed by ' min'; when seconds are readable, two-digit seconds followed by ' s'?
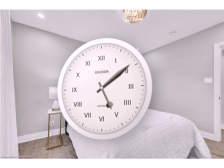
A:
5 h 09 min
